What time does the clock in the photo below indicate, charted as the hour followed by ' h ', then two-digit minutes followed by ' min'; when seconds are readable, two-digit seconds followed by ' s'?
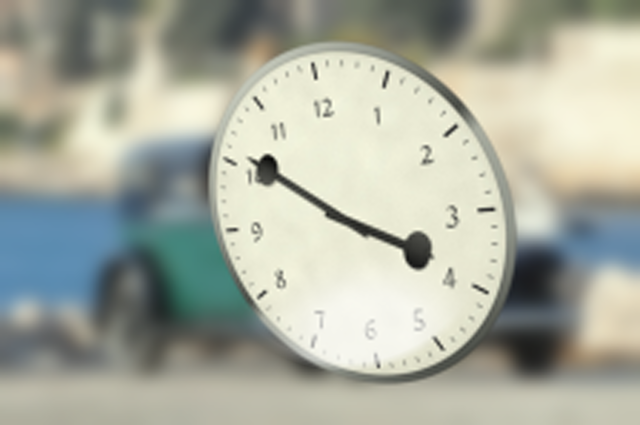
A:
3 h 51 min
